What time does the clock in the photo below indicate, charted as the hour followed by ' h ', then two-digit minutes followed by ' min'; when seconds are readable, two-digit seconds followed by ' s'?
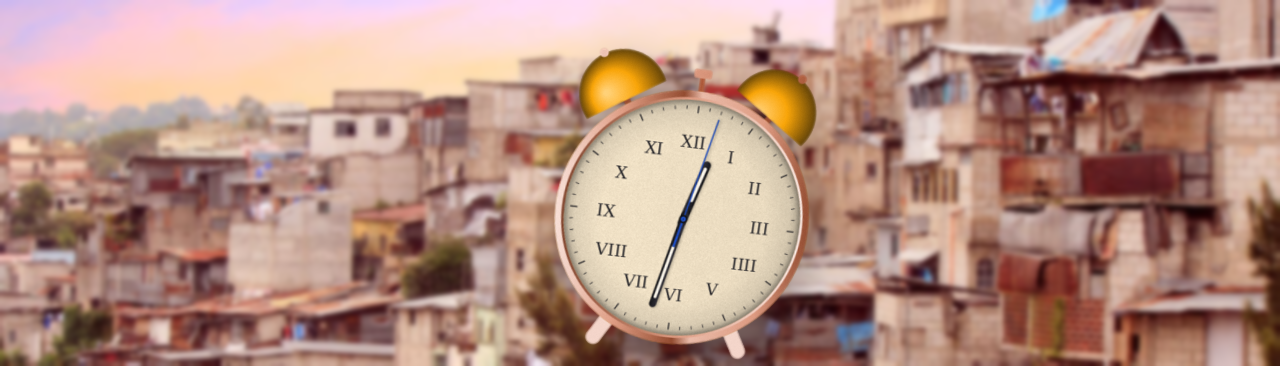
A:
12 h 32 min 02 s
